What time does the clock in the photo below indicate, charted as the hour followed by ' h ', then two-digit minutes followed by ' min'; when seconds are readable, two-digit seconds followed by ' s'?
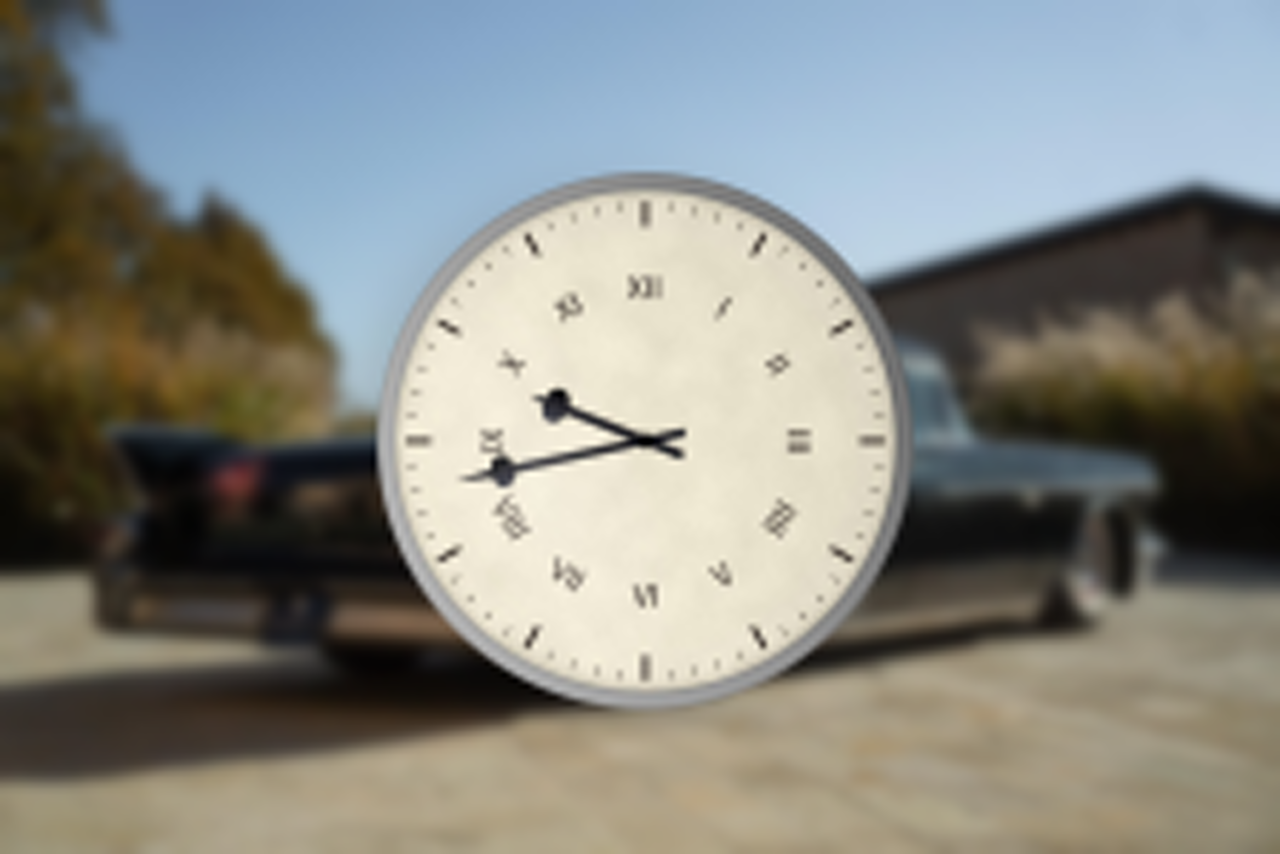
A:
9 h 43 min
